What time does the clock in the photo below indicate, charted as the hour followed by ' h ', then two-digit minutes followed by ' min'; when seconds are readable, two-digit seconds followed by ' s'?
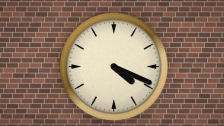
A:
4 h 19 min
